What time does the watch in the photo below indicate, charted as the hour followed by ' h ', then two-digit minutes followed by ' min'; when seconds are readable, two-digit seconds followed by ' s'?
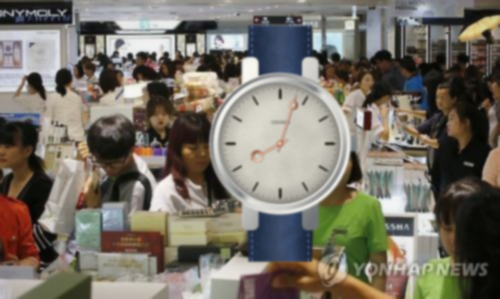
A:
8 h 03 min
